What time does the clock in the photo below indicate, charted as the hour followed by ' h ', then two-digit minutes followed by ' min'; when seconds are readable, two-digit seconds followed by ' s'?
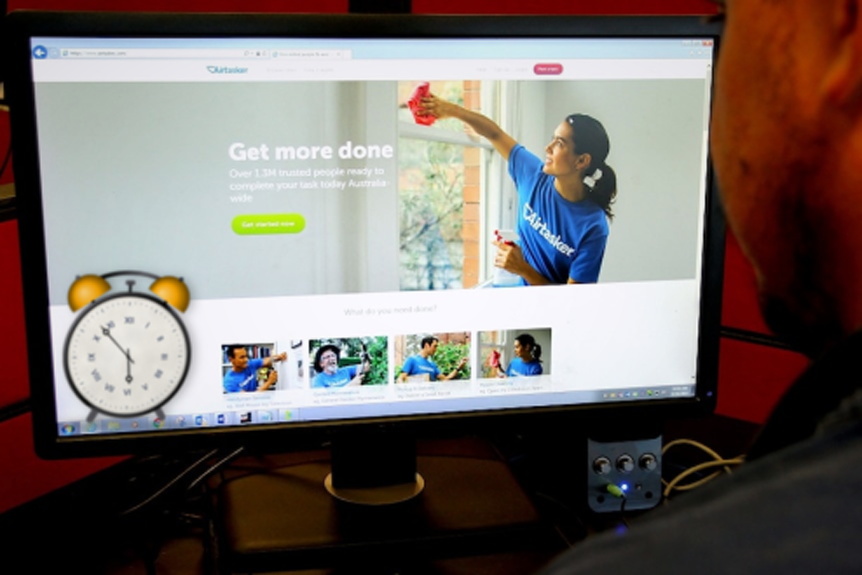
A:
5 h 53 min
